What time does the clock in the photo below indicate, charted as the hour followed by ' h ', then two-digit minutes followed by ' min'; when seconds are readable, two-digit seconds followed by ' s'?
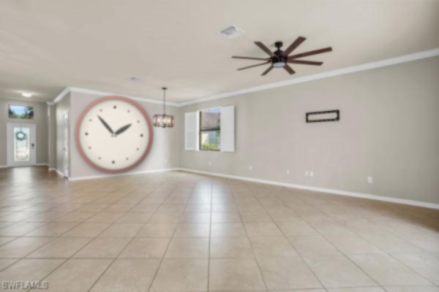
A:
1 h 53 min
